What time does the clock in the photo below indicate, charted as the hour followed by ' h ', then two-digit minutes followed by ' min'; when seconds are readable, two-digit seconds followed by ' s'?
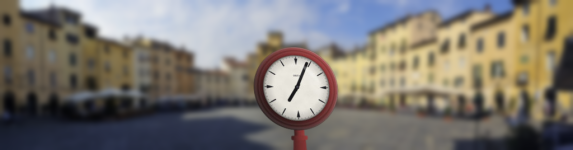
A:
7 h 04 min
